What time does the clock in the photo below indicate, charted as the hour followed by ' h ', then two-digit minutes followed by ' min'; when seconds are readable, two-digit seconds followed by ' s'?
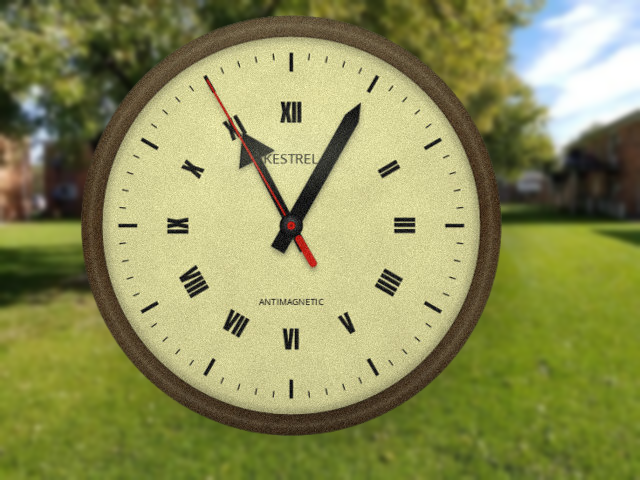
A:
11 h 04 min 55 s
